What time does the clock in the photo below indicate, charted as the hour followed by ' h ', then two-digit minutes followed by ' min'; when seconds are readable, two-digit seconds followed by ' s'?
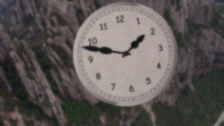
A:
1 h 48 min
